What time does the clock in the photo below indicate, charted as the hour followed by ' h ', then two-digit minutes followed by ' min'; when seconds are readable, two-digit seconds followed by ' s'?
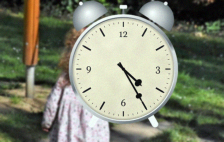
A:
4 h 25 min
